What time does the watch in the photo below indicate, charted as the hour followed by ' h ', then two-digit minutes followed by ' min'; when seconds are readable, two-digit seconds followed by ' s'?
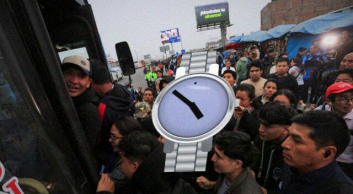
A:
4 h 52 min
